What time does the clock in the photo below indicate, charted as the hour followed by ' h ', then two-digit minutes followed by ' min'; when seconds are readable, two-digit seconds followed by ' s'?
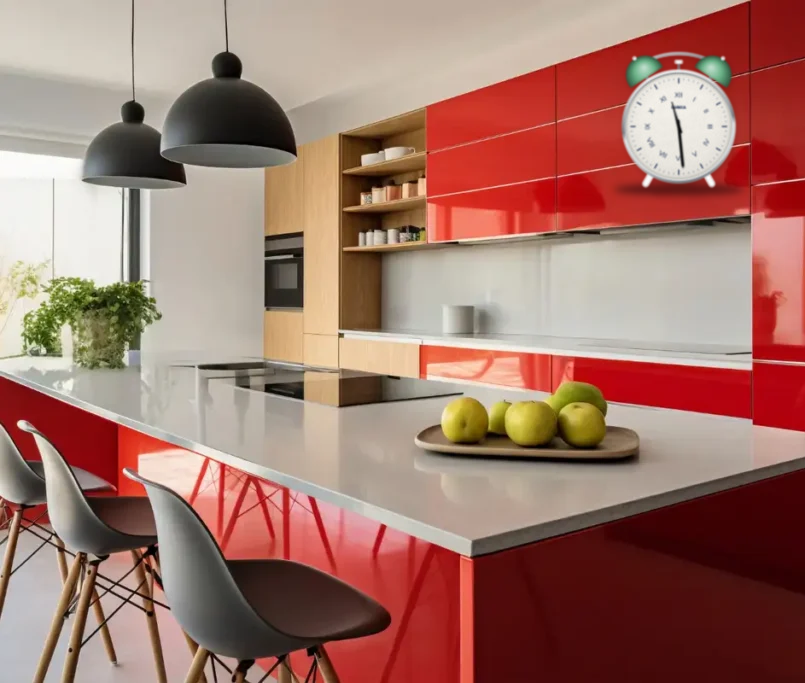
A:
11 h 29 min
